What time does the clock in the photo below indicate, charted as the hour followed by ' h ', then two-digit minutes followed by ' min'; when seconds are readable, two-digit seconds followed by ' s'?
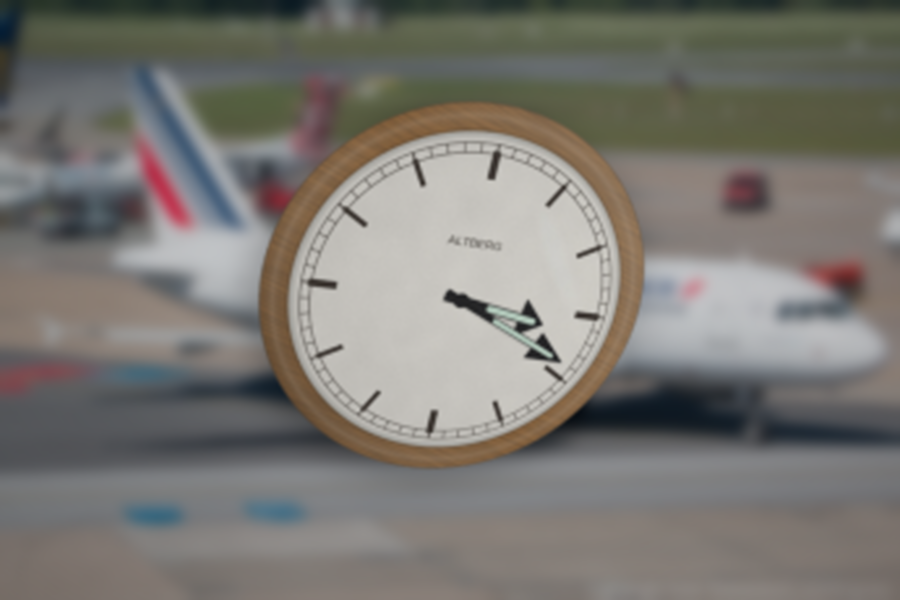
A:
3 h 19 min
